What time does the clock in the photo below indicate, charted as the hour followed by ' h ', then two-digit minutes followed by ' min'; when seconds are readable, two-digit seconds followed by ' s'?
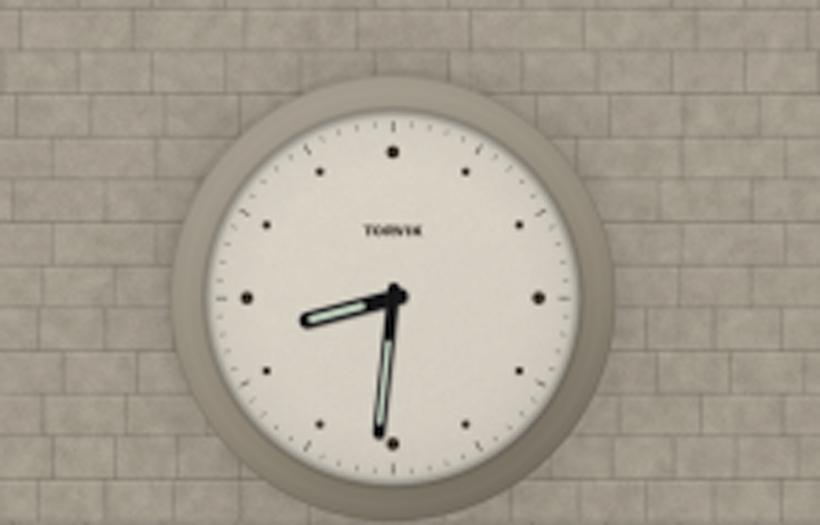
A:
8 h 31 min
